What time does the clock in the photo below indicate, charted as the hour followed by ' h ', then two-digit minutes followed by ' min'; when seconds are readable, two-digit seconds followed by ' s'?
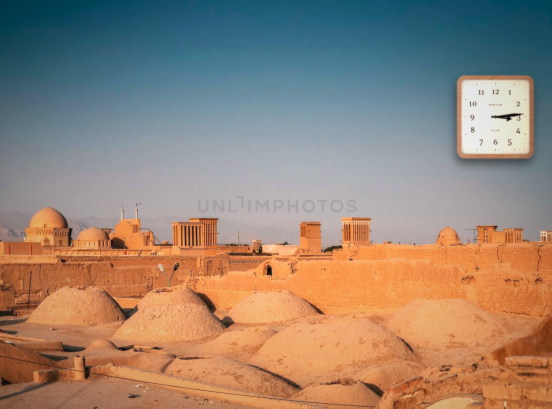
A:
3 h 14 min
